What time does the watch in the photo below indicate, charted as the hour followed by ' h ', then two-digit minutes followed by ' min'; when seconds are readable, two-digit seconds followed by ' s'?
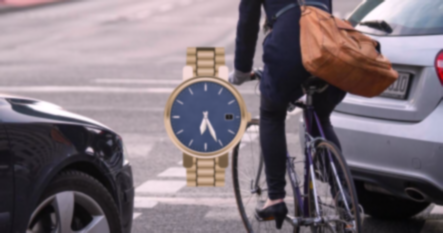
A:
6 h 26 min
